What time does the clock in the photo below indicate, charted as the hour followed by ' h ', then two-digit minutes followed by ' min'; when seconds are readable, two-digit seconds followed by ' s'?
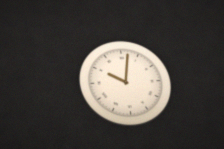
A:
10 h 02 min
